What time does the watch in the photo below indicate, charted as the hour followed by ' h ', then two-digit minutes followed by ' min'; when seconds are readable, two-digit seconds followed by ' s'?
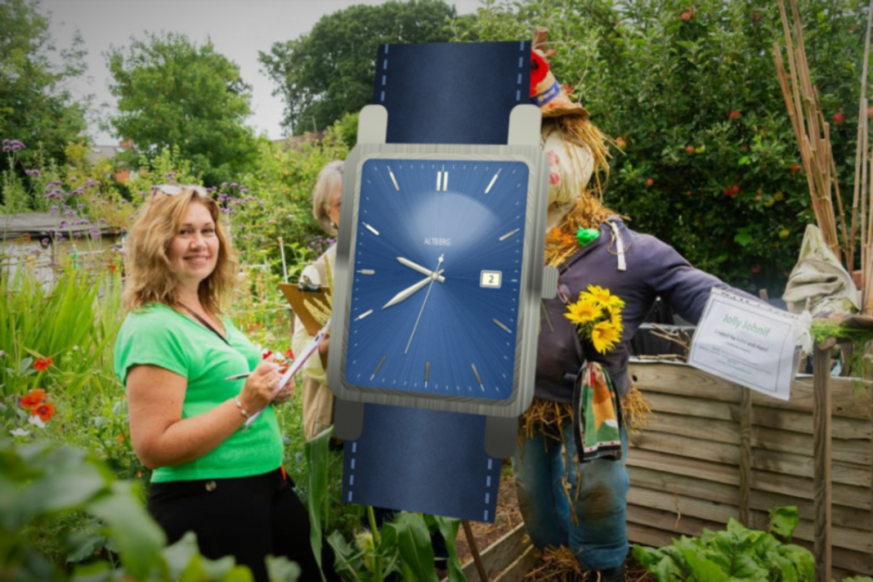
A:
9 h 39 min 33 s
